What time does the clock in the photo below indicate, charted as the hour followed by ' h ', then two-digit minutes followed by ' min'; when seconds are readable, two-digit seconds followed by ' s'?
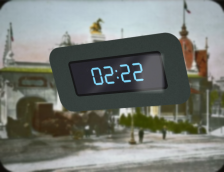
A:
2 h 22 min
